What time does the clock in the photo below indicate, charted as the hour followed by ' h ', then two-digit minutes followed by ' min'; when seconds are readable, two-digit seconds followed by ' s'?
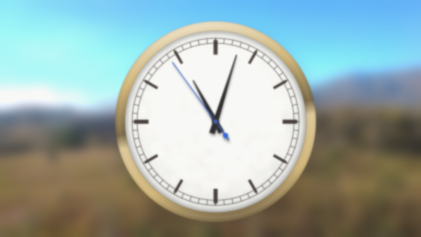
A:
11 h 02 min 54 s
